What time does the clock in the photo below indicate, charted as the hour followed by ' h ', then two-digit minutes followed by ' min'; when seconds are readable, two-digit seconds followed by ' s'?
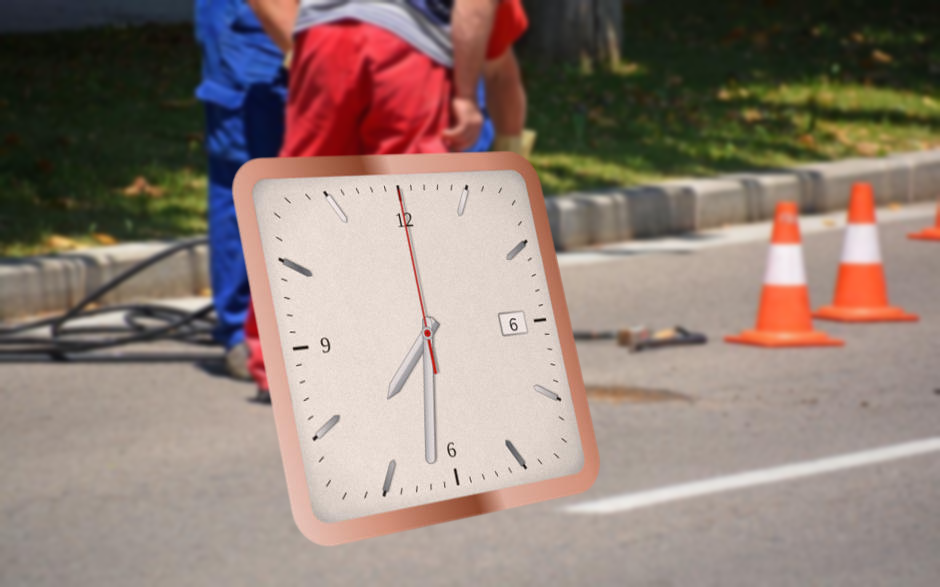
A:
7 h 32 min 00 s
